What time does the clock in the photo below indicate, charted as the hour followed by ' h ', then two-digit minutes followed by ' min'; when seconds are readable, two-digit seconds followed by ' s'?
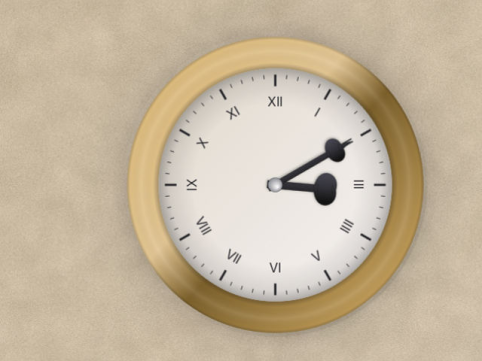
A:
3 h 10 min
